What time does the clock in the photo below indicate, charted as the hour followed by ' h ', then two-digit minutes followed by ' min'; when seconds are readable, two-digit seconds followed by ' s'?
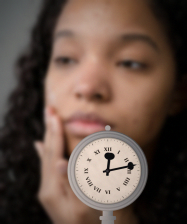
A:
12 h 13 min
